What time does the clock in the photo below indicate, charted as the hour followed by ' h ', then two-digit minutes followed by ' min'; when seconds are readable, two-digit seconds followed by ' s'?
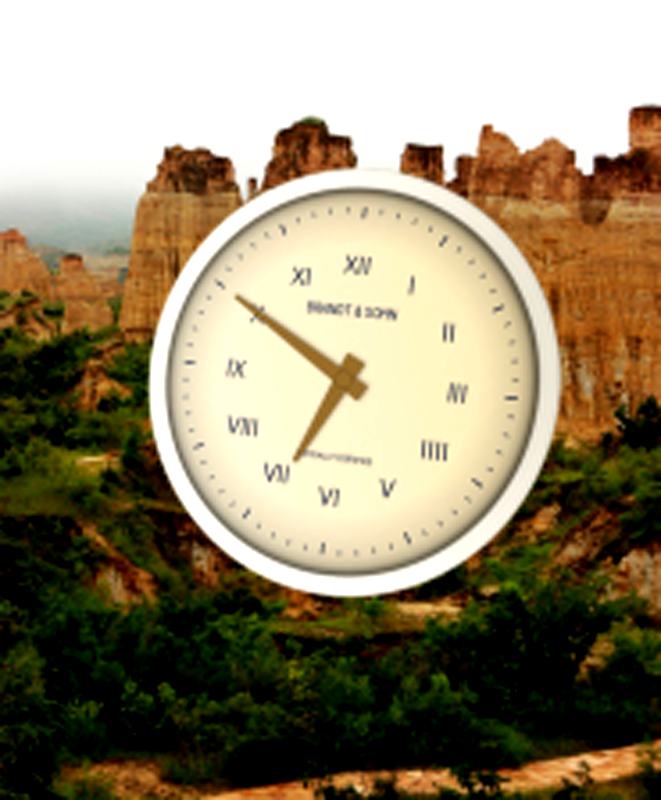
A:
6 h 50 min
